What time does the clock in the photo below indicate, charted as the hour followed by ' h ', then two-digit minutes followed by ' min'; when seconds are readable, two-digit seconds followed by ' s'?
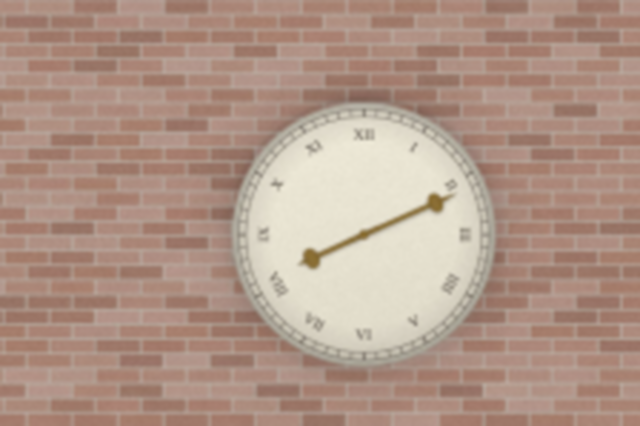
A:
8 h 11 min
